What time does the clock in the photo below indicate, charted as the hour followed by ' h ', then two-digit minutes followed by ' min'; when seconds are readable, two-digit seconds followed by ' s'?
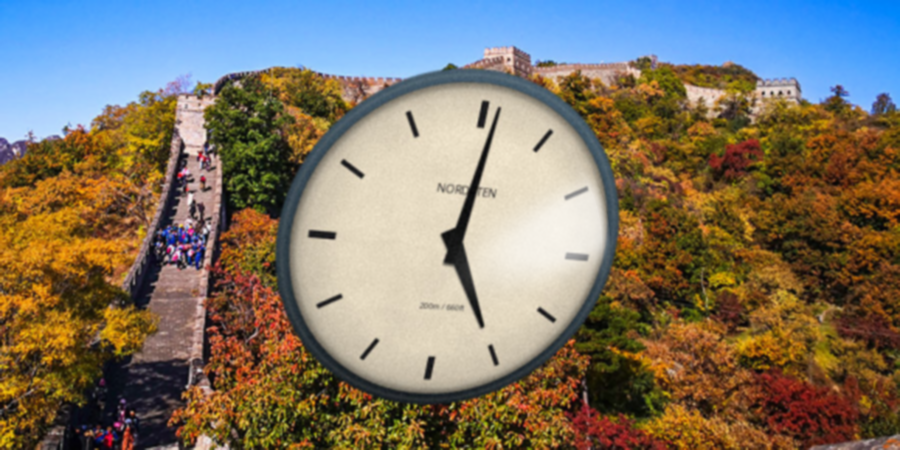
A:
5 h 01 min
